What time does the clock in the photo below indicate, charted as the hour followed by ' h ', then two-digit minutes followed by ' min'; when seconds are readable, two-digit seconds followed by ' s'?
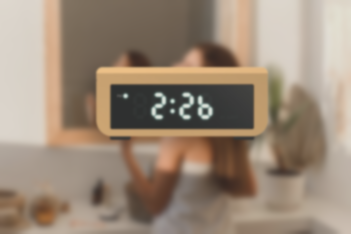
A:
2 h 26 min
